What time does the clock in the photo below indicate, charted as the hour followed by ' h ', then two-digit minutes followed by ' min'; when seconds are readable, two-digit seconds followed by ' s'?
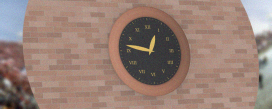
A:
12 h 47 min
